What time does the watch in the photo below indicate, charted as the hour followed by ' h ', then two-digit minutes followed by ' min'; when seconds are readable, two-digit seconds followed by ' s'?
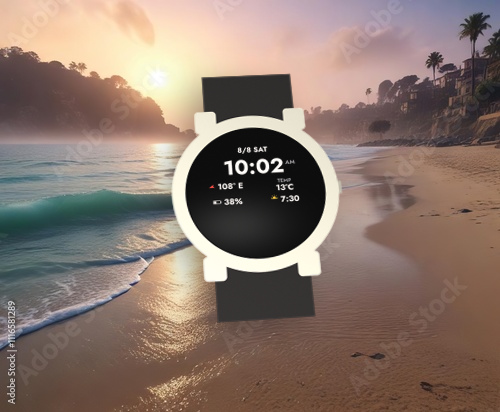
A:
10 h 02 min
